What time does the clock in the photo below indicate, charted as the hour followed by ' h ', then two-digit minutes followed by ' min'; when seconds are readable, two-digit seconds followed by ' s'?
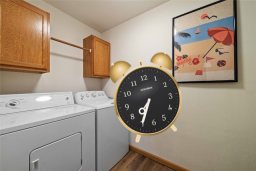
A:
7 h 35 min
